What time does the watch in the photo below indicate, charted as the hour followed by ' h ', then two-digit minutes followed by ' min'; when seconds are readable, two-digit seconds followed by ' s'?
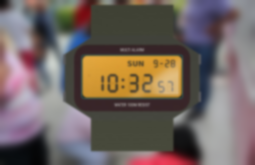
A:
10 h 32 min 57 s
